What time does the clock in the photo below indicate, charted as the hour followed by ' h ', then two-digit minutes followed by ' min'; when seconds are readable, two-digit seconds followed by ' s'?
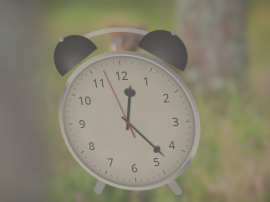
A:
12 h 22 min 57 s
